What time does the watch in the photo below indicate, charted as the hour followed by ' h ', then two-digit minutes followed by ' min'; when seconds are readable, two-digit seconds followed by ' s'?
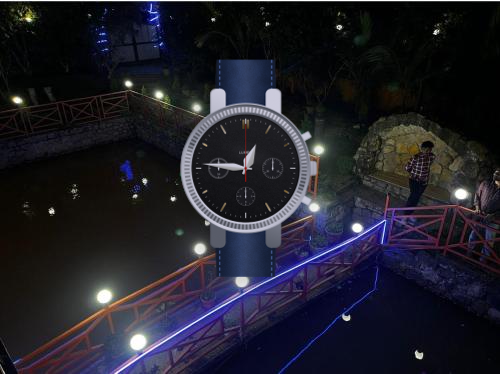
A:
12 h 46 min
